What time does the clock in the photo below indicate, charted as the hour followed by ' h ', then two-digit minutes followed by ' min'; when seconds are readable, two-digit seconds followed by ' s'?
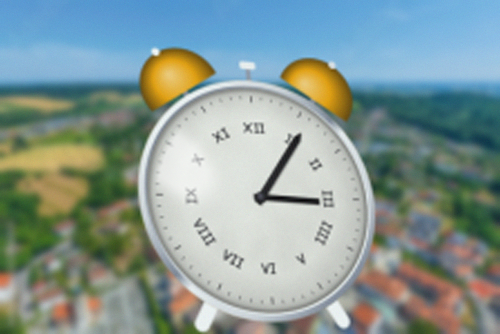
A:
3 h 06 min
